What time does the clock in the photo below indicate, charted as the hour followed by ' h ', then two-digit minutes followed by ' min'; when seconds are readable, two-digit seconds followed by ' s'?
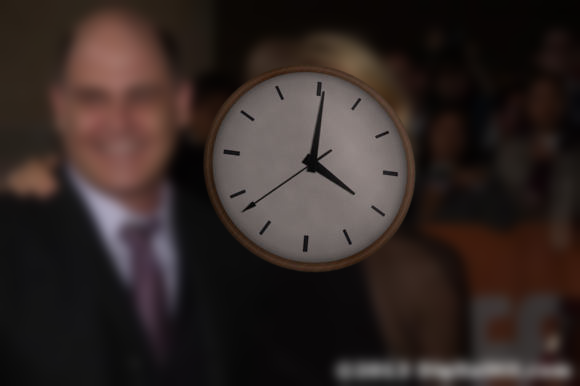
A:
4 h 00 min 38 s
